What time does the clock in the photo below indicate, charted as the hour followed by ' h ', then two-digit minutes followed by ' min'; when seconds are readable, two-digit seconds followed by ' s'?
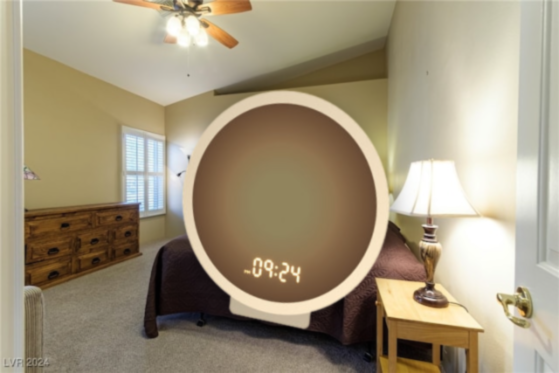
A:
9 h 24 min
